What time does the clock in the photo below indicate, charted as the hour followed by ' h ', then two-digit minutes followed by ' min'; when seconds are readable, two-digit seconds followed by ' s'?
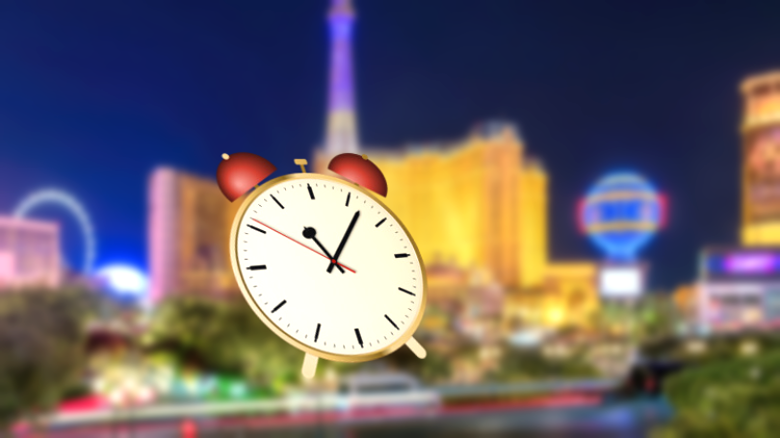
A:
11 h 06 min 51 s
